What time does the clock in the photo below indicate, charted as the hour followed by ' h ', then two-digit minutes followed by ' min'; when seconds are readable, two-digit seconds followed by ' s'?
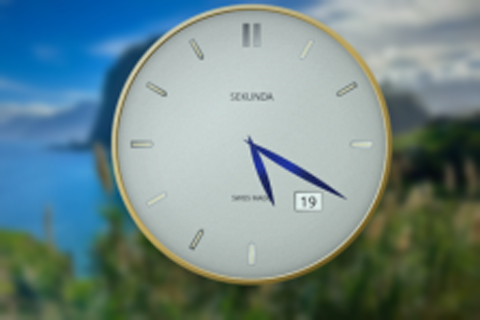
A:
5 h 20 min
